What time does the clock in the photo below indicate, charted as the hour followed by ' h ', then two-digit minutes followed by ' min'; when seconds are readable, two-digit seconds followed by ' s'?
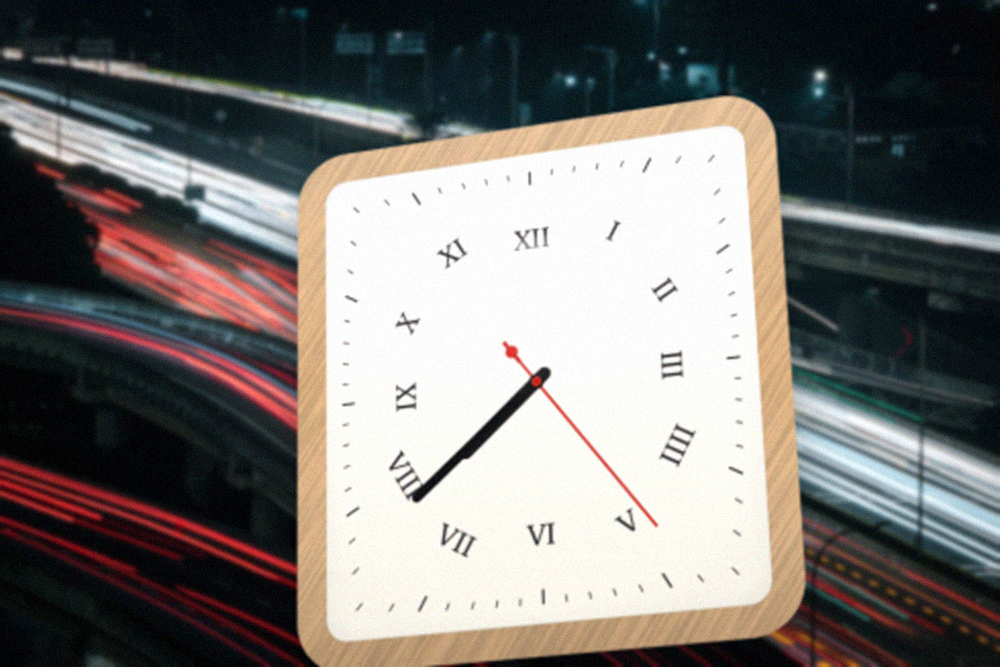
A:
7 h 38 min 24 s
